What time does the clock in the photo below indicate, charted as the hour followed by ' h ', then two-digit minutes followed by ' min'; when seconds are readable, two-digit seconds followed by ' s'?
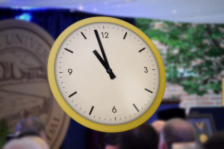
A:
10 h 58 min
